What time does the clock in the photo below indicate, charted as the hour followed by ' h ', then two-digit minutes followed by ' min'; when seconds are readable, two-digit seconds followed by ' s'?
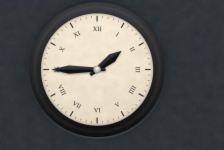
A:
1 h 45 min
